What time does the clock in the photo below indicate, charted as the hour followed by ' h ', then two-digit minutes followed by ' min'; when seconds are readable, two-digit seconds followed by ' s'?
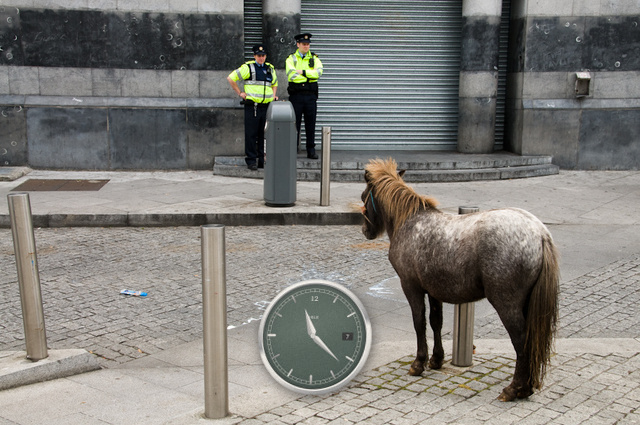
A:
11 h 22 min
